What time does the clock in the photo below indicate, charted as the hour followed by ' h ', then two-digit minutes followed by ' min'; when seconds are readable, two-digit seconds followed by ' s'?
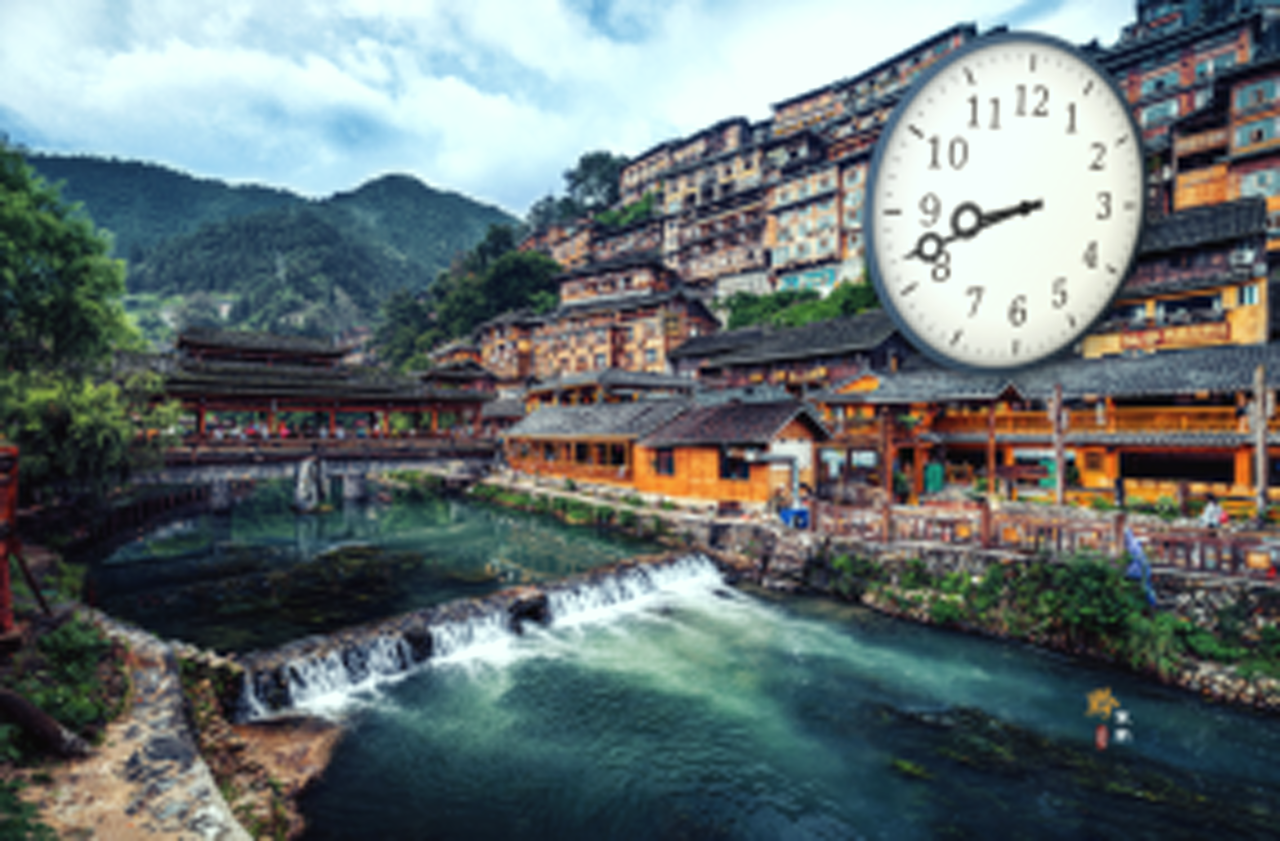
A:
8 h 42 min
